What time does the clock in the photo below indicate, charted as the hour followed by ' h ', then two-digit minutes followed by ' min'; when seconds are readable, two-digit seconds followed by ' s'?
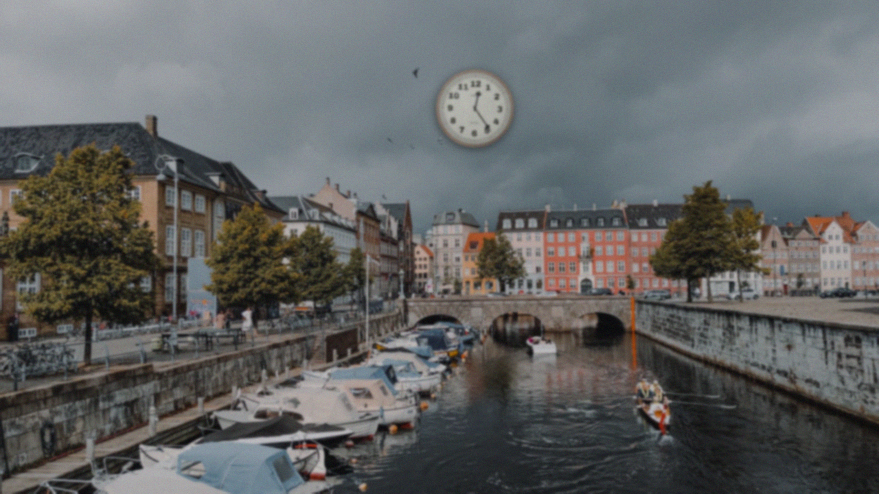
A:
12 h 24 min
